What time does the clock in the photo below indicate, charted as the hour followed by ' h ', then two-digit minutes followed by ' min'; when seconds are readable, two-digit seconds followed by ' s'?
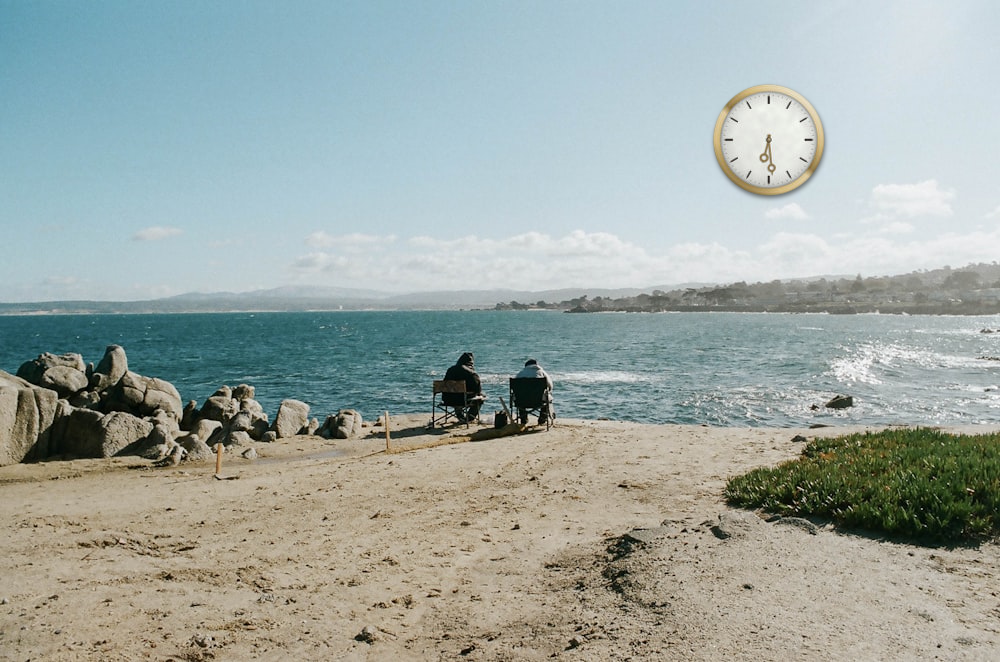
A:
6 h 29 min
